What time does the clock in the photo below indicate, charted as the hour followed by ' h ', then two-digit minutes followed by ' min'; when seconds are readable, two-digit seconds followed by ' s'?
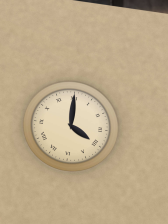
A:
4 h 00 min
